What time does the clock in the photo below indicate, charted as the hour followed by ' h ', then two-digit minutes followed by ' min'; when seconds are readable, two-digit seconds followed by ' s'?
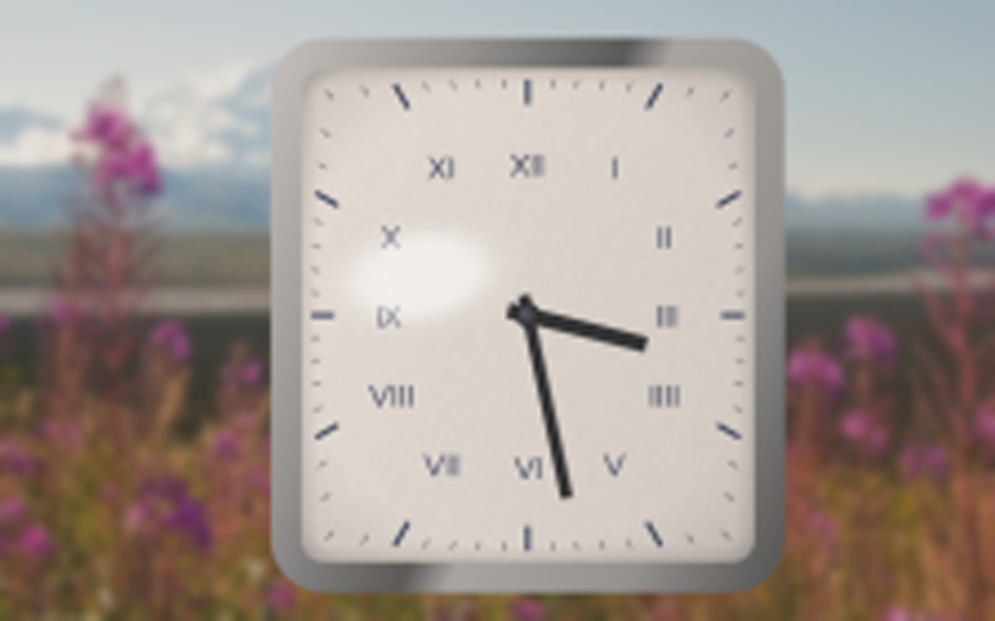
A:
3 h 28 min
